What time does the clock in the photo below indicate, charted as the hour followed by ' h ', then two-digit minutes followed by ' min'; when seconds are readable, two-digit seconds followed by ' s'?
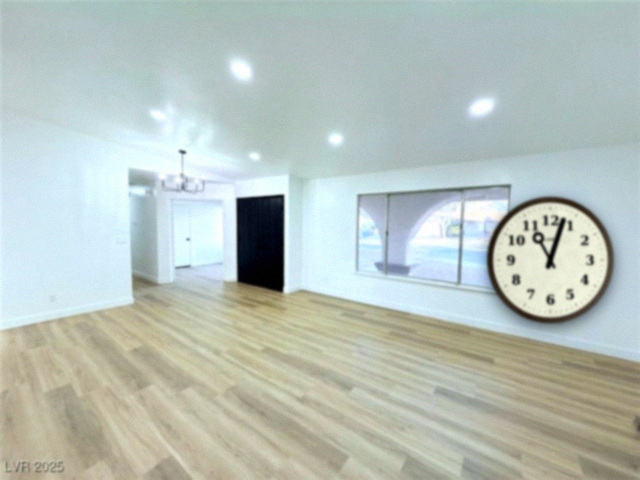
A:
11 h 03 min
